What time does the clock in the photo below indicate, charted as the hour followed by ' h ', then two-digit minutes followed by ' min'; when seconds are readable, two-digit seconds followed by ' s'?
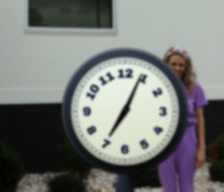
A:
7 h 04 min
